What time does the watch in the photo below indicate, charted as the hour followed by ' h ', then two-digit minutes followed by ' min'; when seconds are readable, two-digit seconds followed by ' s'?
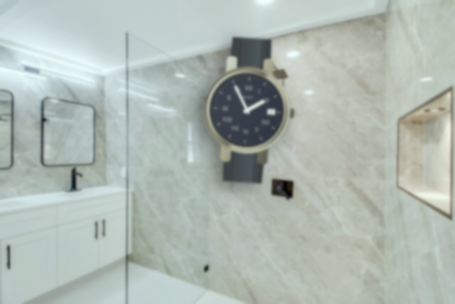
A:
1 h 55 min
